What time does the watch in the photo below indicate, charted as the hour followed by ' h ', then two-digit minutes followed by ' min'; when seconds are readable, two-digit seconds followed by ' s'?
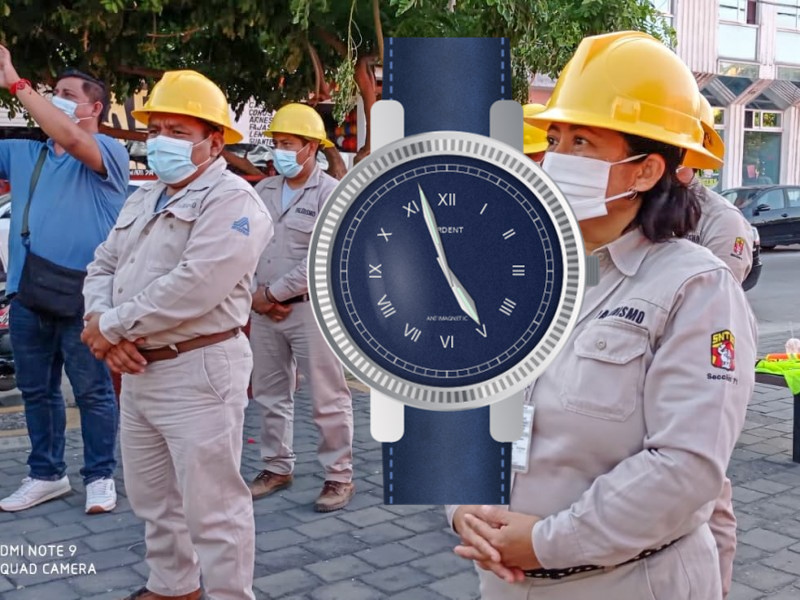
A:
4 h 57 min
